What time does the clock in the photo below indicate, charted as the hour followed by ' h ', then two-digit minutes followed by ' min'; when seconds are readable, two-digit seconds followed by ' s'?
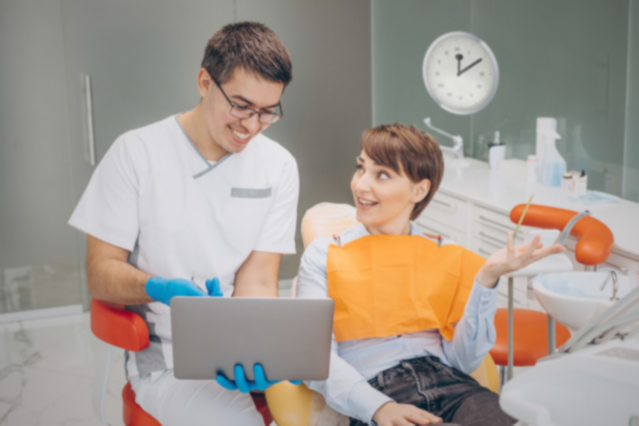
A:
12 h 10 min
